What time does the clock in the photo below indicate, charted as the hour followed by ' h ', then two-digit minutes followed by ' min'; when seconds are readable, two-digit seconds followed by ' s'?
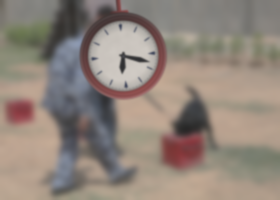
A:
6 h 18 min
